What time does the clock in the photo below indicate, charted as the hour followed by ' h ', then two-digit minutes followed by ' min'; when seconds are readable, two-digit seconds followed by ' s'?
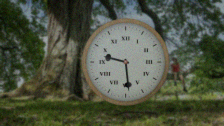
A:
9 h 29 min
